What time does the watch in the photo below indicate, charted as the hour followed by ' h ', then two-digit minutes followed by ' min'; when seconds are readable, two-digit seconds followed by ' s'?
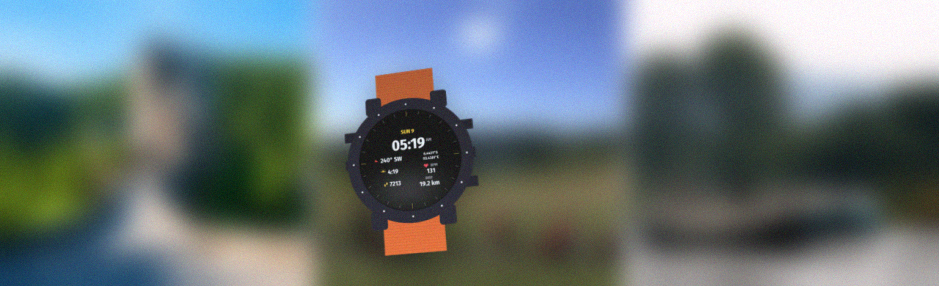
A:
5 h 19 min
